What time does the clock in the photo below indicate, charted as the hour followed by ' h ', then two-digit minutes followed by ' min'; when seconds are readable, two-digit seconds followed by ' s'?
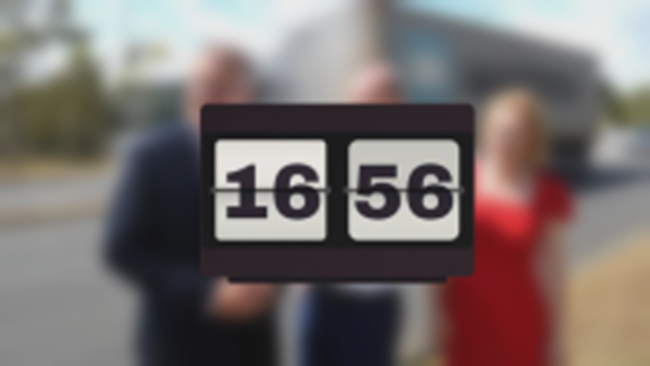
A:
16 h 56 min
